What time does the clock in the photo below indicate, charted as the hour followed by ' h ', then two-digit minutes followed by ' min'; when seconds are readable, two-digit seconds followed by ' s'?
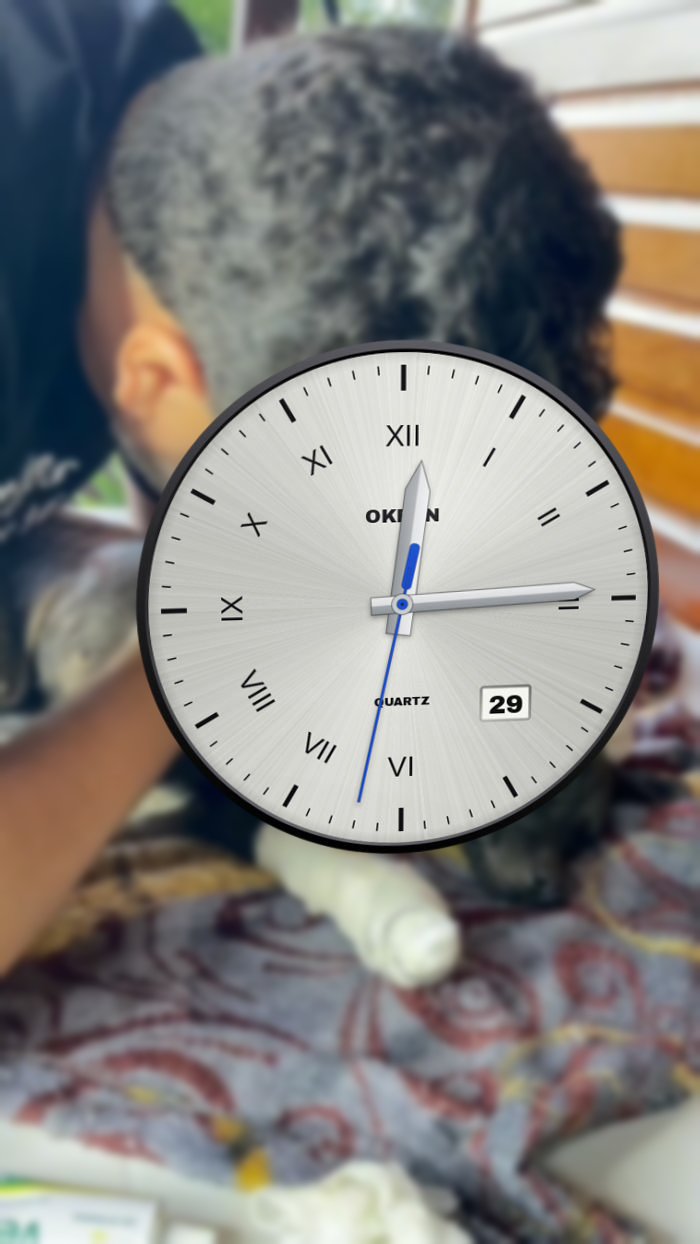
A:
12 h 14 min 32 s
